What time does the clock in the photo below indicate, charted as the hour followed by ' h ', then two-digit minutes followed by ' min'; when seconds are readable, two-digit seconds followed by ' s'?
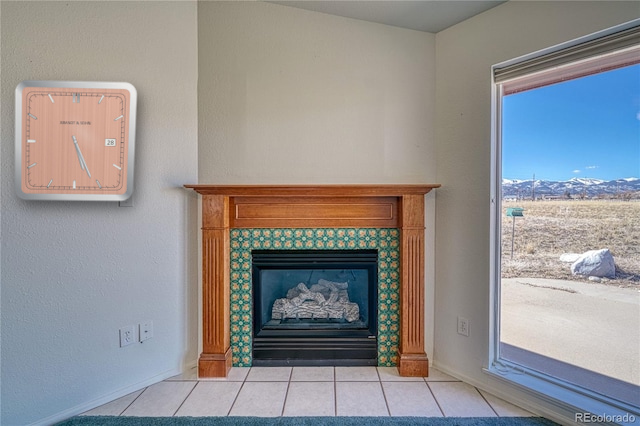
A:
5 h 26 min
